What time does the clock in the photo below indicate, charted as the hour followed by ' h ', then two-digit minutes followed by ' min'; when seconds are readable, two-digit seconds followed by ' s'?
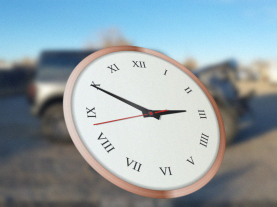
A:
2 h 49 min 43 s
